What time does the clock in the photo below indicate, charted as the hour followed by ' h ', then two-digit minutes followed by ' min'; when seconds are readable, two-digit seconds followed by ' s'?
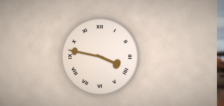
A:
3 h 47 min
